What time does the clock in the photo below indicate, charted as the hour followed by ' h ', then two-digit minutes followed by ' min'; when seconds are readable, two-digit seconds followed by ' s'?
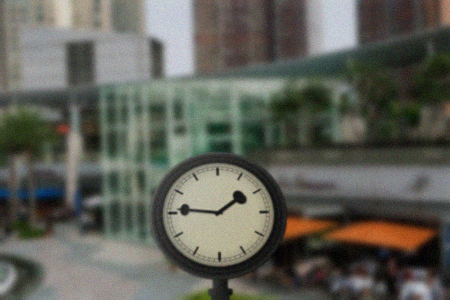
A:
1 h 46 min
